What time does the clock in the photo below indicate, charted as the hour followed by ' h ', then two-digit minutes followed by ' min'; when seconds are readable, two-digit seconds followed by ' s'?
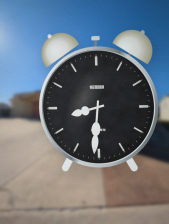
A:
8 h 31 min
